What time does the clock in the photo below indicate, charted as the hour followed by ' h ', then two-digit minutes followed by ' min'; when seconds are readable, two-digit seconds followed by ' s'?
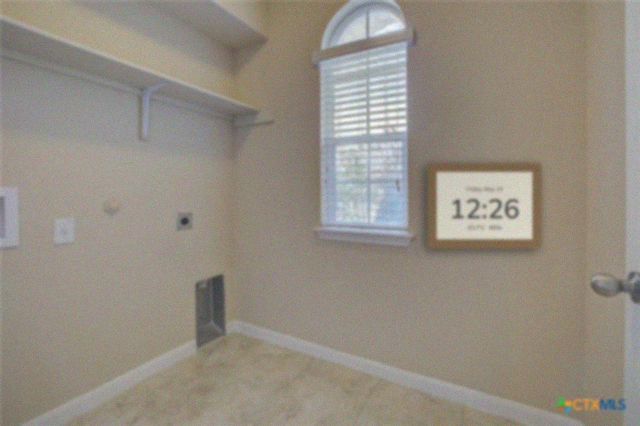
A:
12 h 26 min
